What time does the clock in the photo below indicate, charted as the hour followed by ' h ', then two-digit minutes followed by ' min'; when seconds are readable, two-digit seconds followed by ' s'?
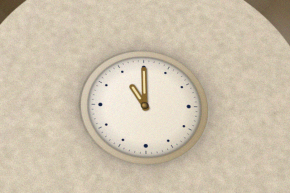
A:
11 h 00 min
